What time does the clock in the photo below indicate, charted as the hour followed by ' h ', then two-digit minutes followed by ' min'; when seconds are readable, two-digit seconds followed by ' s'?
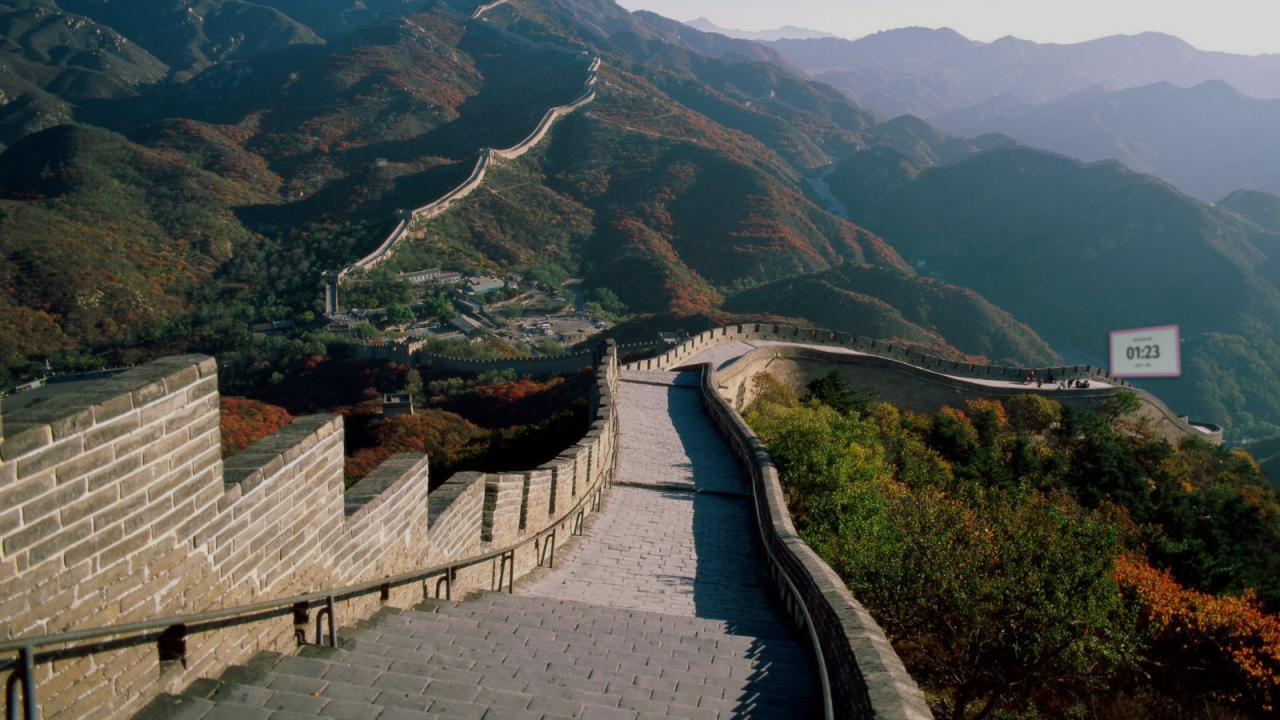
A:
1 h 23 min
